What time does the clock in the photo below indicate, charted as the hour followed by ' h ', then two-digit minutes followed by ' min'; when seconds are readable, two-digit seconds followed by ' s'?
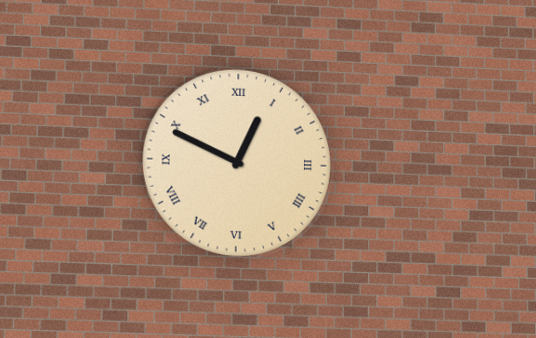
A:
12 h 49 min
